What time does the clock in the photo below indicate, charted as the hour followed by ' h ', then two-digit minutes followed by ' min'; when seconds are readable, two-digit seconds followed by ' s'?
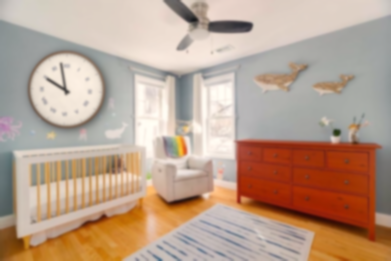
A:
9 h 58 min
